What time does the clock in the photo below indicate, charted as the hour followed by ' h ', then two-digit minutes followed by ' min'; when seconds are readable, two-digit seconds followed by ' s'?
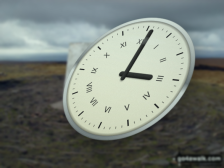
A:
3 h 01 min
